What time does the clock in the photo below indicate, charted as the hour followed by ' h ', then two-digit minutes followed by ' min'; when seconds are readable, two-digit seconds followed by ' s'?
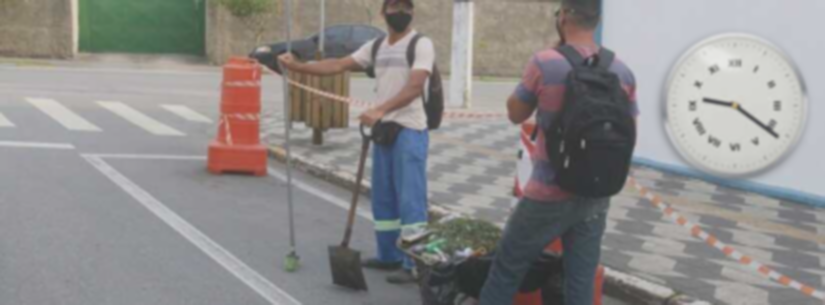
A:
9 h 21 min
